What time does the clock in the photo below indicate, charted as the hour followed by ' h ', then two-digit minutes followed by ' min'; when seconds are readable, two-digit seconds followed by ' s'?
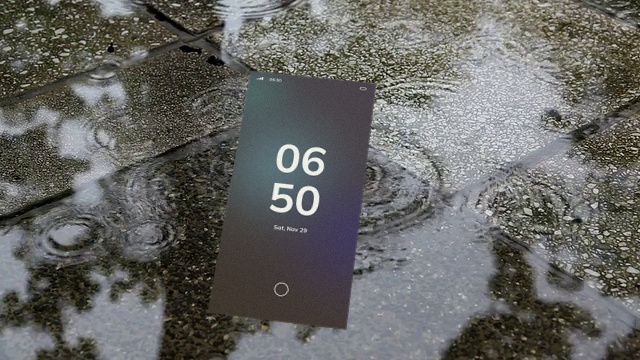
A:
6 h 50 min
